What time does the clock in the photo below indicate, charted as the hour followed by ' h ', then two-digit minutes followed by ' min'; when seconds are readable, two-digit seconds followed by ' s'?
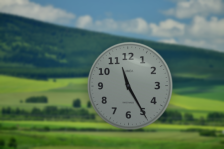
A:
11 h 25 min
